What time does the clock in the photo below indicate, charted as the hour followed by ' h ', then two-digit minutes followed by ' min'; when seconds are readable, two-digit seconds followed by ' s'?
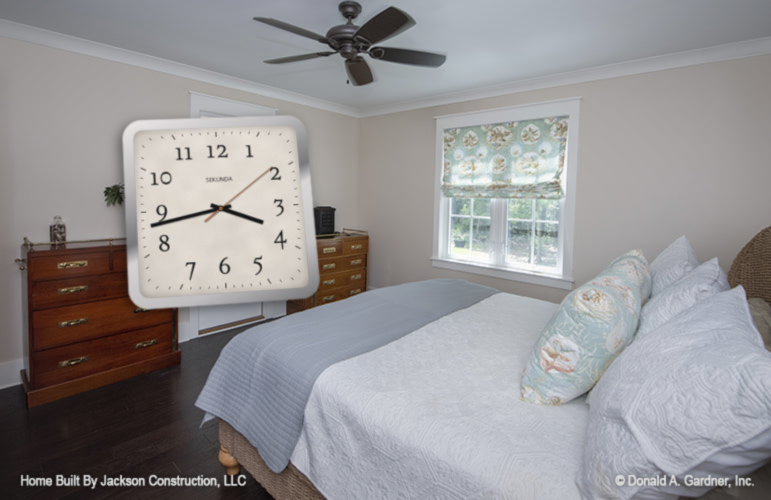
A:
3 h 43 min 09 s
